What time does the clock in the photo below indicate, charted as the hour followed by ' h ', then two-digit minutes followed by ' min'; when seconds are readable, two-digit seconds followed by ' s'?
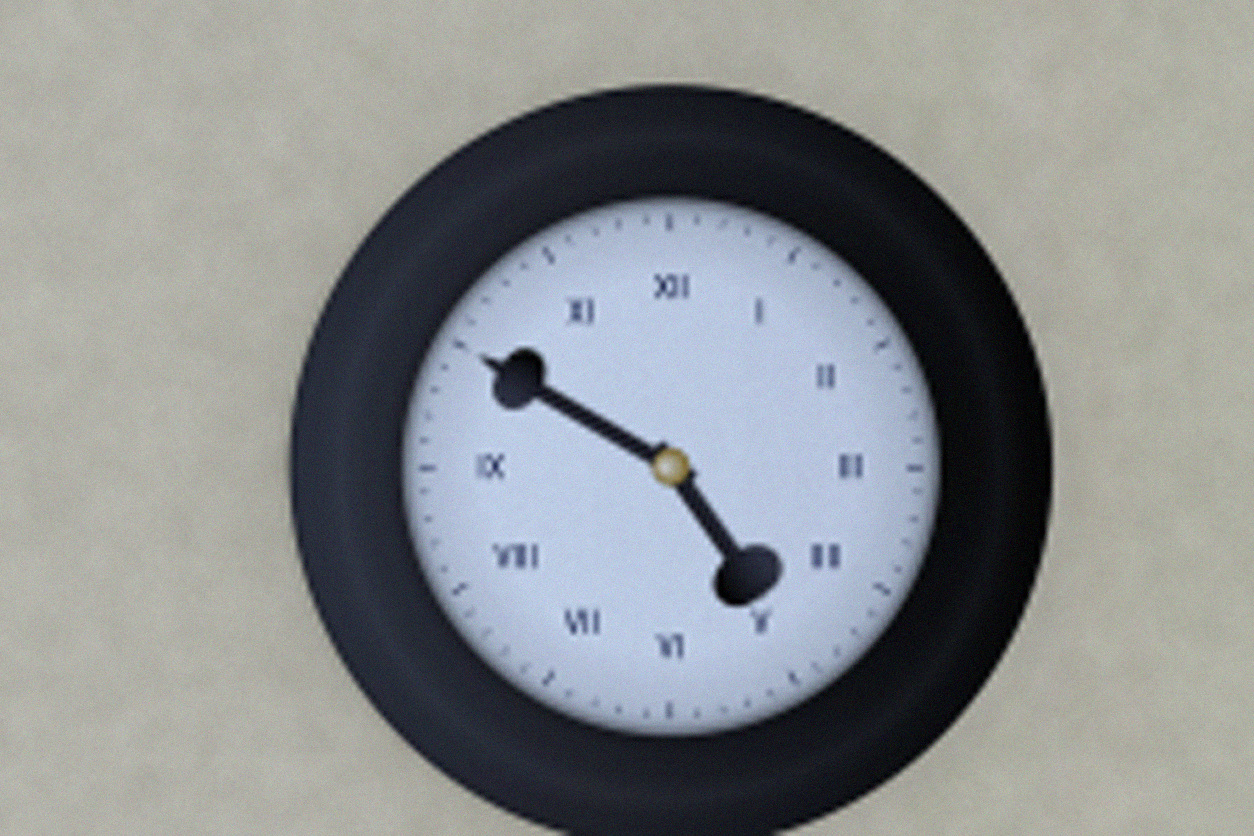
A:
4 h 50 min
